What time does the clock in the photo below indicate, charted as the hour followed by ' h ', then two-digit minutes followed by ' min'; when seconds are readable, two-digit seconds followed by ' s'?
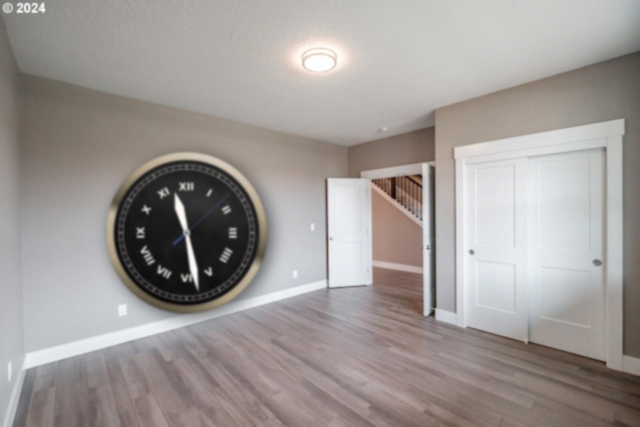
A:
11 h 28 min 08 s
